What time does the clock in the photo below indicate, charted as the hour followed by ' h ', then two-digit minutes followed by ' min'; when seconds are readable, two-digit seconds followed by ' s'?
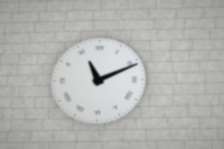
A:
11 h 11 min
